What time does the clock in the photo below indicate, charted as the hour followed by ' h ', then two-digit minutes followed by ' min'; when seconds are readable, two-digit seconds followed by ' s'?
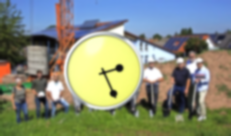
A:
2 h 26 min
